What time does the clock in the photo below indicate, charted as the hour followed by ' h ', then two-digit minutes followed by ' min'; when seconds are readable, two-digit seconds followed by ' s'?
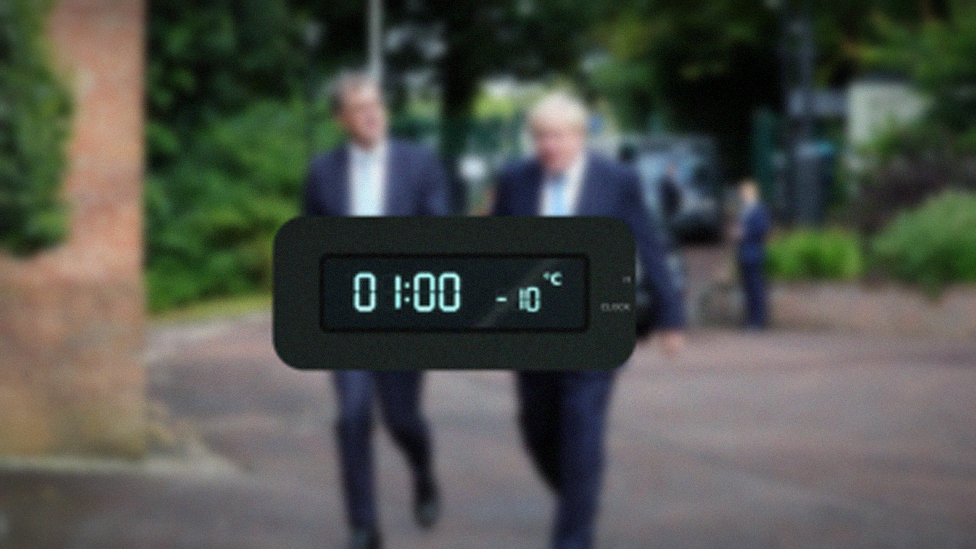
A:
1 h 00 min
